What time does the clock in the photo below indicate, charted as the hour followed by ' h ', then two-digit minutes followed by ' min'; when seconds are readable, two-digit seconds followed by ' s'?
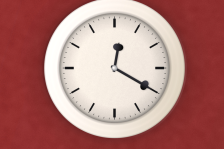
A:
12 h 20 min
